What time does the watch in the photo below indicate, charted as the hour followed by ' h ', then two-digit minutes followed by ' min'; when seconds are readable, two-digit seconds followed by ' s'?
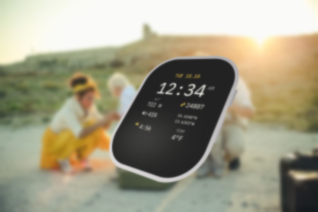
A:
12 h 34 min
